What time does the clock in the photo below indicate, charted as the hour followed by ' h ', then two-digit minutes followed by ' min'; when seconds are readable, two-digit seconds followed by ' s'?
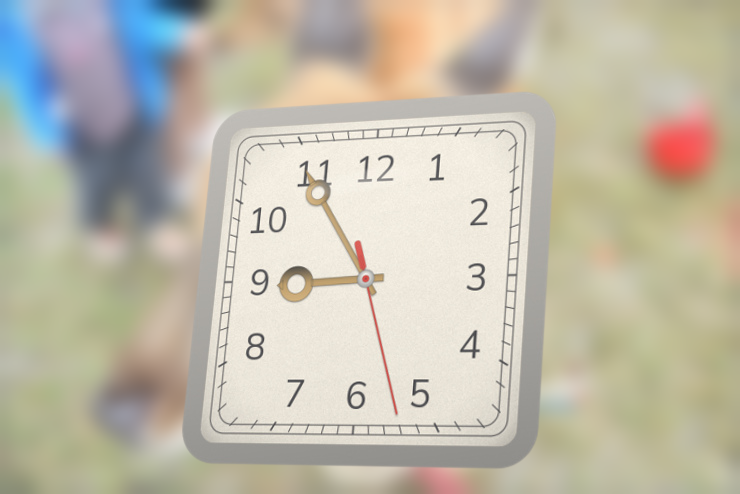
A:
8 h 54 min 27 s
